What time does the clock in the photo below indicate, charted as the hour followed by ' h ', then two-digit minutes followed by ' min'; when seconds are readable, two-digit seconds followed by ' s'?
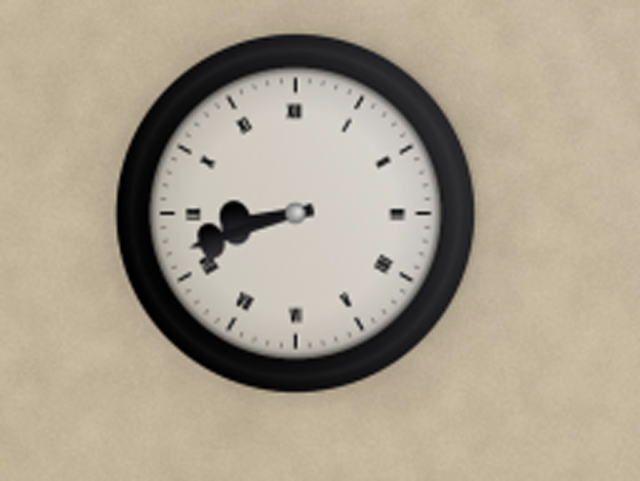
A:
8 h 42 min
